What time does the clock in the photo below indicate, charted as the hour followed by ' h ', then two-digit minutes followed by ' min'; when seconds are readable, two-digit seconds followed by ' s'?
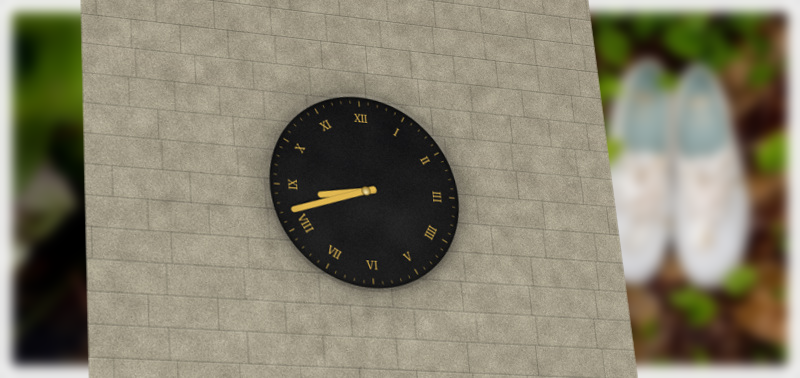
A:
8 h 42 min
